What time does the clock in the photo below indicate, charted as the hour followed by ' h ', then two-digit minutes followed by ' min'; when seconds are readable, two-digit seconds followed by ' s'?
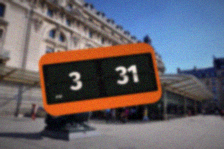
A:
3 h 31 min
